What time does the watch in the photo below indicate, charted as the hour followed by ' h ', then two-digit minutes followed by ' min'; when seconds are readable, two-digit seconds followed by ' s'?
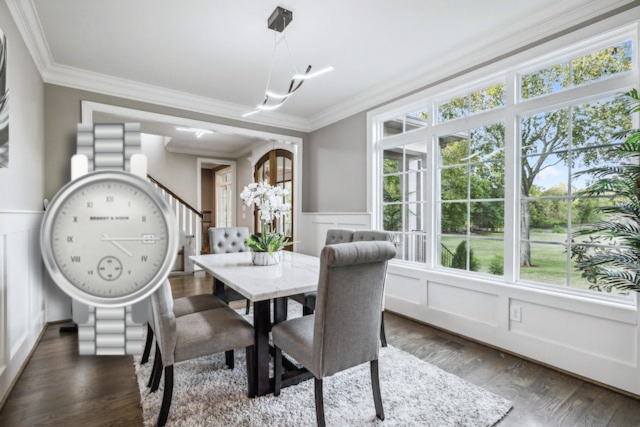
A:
4 h 15 min
